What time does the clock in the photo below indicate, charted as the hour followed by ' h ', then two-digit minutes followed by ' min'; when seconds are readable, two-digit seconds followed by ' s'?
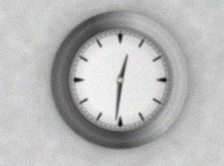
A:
12 h 31 min
